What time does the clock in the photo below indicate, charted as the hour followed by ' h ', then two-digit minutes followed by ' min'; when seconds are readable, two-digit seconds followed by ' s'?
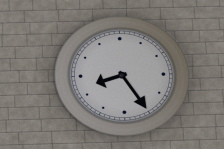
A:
8 h 25 min
